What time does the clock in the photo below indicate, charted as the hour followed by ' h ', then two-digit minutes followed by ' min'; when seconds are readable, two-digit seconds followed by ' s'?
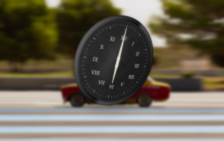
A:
6 h 00 min
